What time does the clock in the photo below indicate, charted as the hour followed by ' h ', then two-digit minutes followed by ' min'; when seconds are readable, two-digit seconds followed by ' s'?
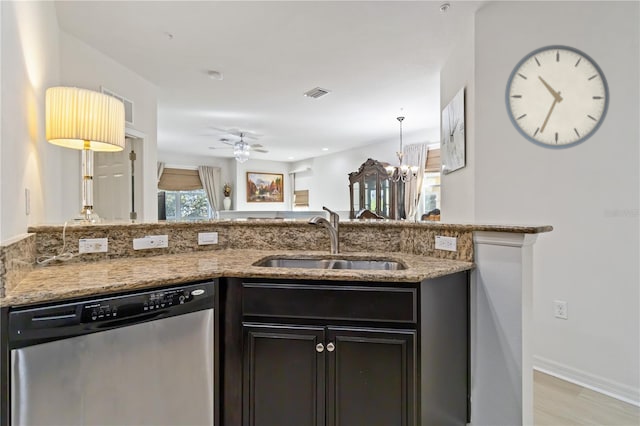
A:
10 h 34 min
